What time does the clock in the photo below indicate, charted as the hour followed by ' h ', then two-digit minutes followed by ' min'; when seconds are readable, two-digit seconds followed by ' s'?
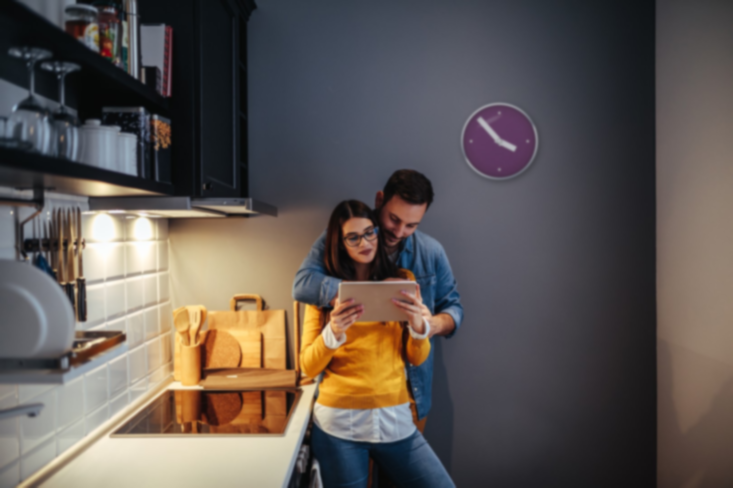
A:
3 h 53 min
